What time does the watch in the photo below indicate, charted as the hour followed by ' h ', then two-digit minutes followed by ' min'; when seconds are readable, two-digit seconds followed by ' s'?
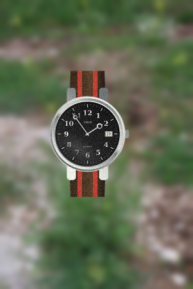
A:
1 h 54 min
